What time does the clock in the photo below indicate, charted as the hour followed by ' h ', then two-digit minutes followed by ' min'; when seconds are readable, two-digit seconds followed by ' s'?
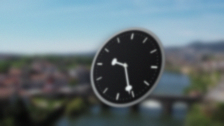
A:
9 h 26 min
